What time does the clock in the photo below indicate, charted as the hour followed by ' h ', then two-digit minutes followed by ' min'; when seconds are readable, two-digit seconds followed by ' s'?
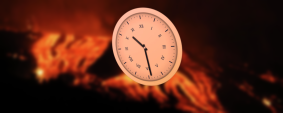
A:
10 h 29 min
